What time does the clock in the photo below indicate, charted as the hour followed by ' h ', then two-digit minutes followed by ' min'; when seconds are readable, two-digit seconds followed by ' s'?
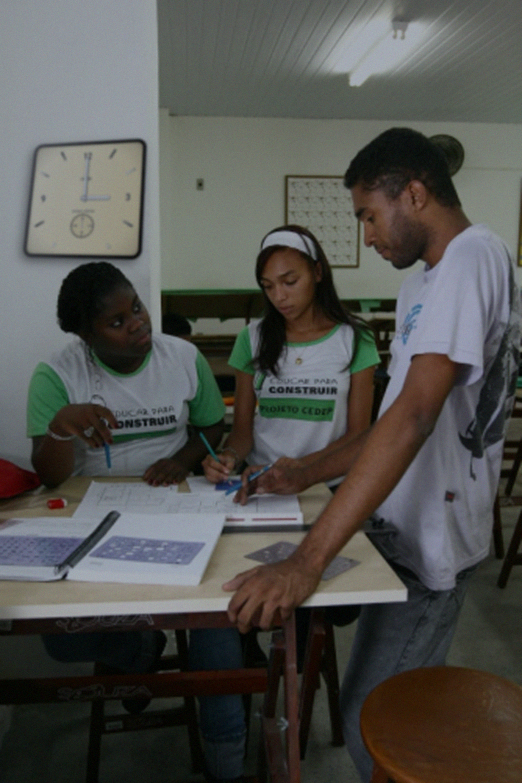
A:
3 h 00 min
